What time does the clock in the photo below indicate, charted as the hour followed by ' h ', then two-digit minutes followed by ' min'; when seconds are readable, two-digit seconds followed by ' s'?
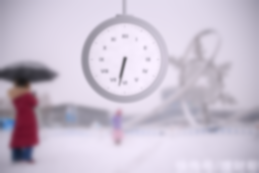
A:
6 h 32 min
